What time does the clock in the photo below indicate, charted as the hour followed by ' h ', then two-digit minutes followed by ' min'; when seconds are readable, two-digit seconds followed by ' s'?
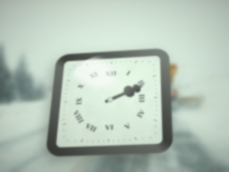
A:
2 h 11 min
